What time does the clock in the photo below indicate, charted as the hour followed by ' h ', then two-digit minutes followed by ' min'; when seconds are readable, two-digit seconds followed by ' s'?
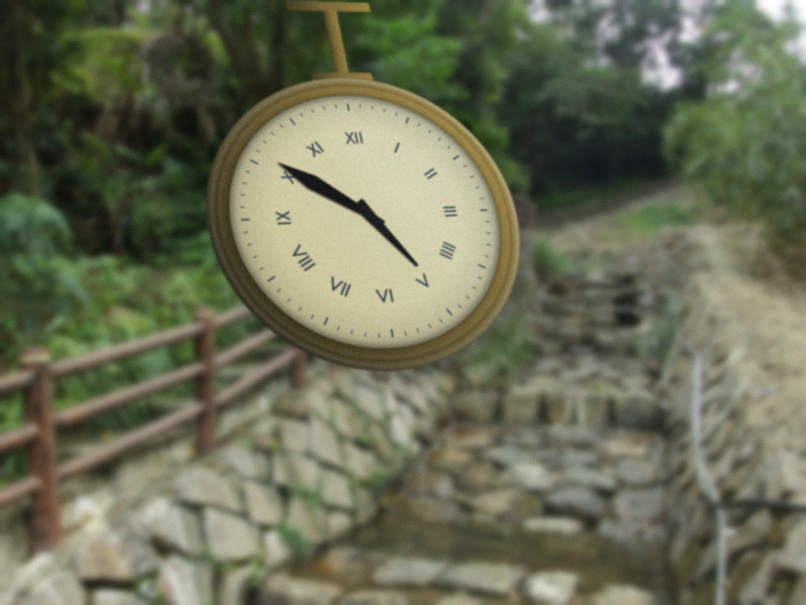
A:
4 h 51 min
